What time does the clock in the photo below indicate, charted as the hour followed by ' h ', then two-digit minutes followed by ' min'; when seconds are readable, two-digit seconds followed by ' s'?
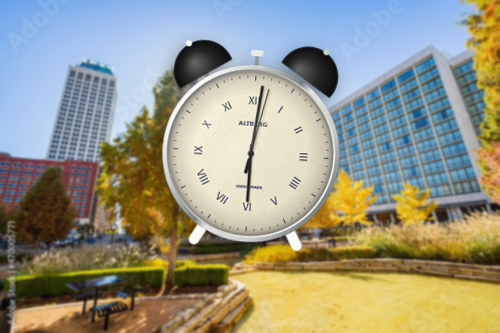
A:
6 h 01 min 02 s
